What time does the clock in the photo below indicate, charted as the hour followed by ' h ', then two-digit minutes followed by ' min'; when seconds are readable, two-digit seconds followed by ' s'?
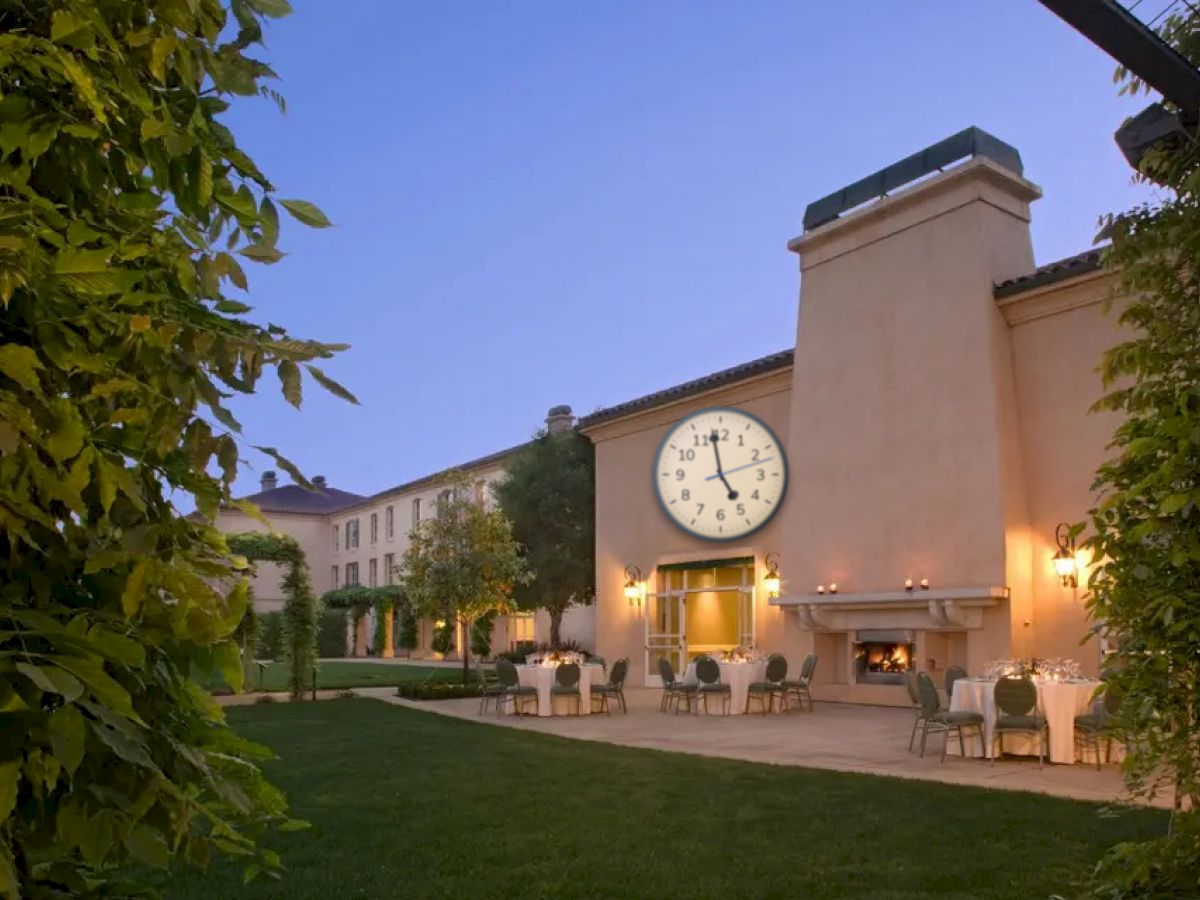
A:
4 h 58 min 12 s
